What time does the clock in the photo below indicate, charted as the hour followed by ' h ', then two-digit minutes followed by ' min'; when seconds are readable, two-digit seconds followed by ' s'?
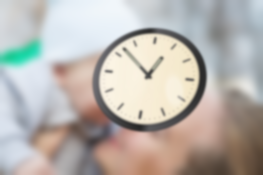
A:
12 h 52 min
